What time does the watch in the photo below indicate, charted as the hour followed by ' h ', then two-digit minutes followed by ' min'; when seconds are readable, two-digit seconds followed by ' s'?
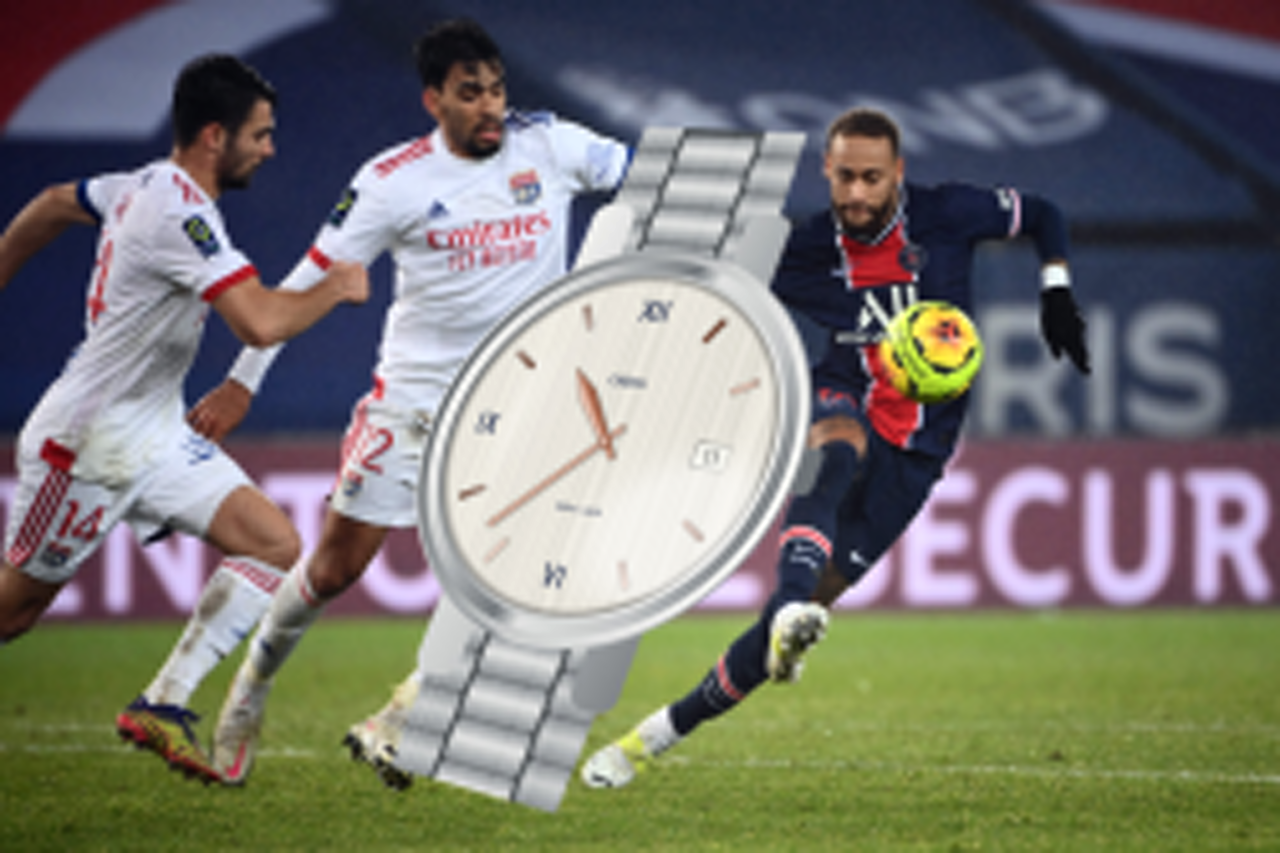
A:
10 h 37 min
